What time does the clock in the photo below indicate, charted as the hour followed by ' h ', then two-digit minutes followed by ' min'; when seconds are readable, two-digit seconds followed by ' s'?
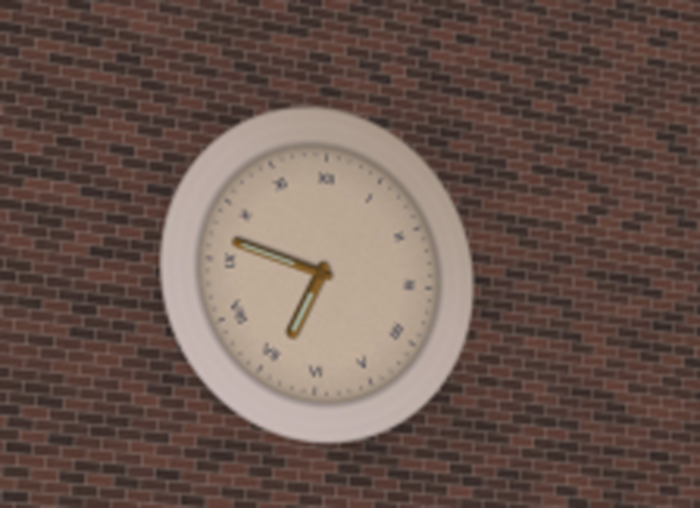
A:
6 h 47 min
